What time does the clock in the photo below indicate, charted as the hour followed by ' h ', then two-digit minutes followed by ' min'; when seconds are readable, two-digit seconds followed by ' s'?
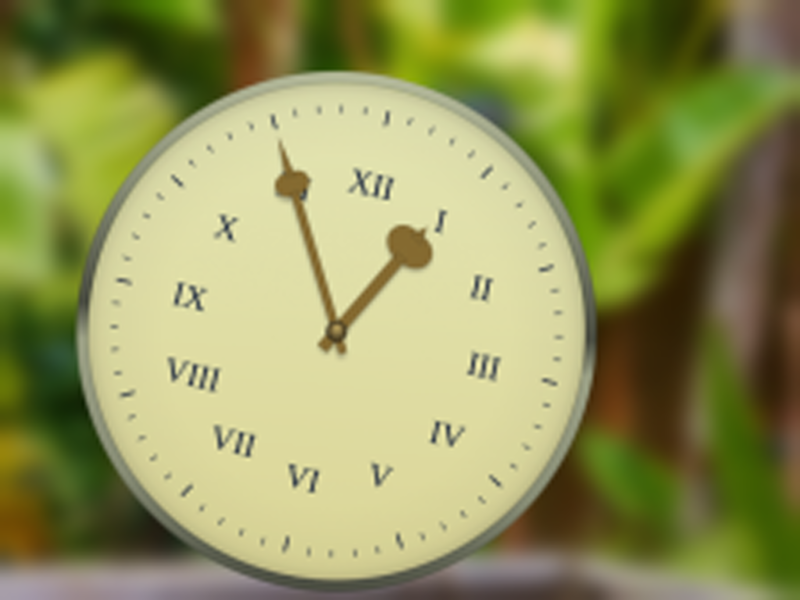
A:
12 h 55 min
